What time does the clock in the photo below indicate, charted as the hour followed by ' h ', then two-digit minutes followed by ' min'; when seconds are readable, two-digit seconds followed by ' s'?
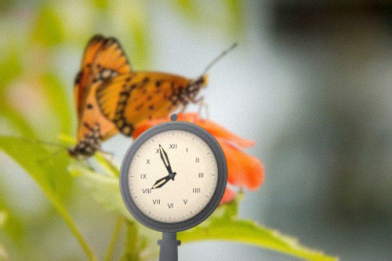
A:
7 h 56 min
